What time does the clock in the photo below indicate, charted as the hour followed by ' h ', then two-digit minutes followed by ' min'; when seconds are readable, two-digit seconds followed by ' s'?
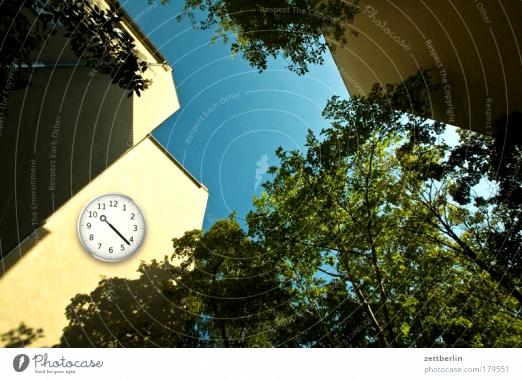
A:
10 h 22 min
